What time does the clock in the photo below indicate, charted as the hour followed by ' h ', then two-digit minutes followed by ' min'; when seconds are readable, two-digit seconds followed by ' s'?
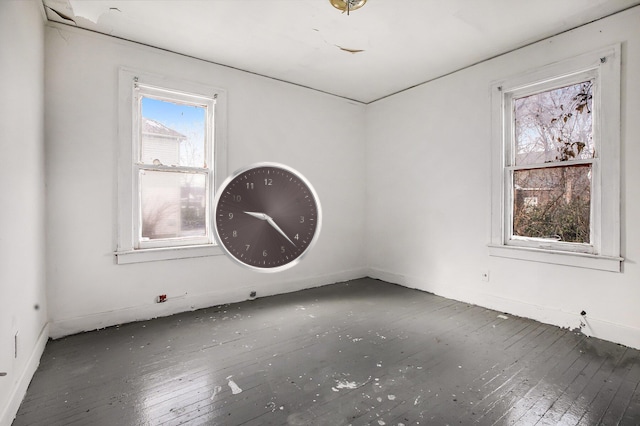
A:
9 h 22 min
